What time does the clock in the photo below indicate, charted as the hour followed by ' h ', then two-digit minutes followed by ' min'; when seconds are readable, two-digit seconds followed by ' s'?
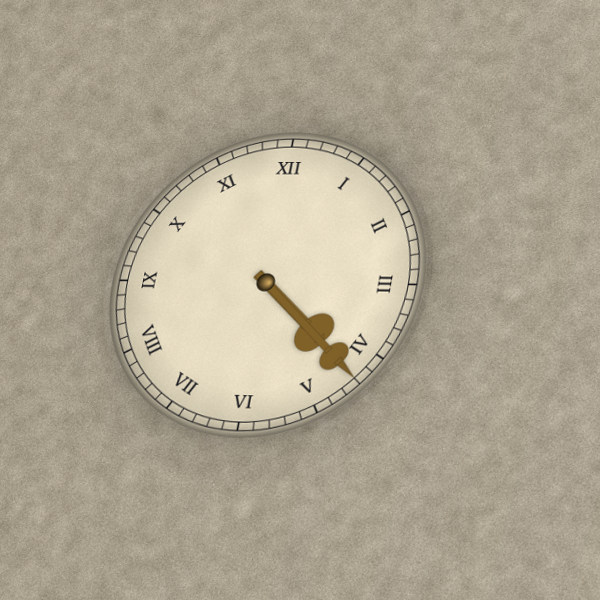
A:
4 h 22 min
